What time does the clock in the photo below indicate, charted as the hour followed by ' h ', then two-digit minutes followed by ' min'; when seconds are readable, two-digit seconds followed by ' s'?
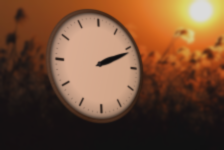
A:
2 h 11 min
